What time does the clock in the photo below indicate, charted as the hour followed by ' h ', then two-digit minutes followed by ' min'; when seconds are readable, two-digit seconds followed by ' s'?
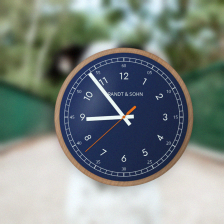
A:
8 h 53 min 38 s
